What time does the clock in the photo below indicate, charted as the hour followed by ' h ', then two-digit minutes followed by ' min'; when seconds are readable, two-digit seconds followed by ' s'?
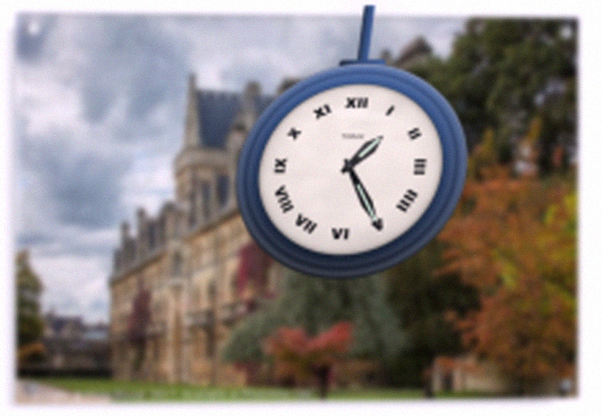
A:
1 h 25 min
